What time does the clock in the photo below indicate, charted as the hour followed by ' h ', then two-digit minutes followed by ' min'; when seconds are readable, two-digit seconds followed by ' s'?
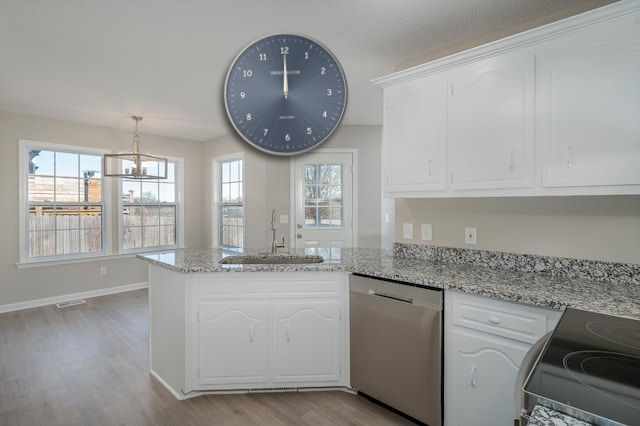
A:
12 h 00 min
